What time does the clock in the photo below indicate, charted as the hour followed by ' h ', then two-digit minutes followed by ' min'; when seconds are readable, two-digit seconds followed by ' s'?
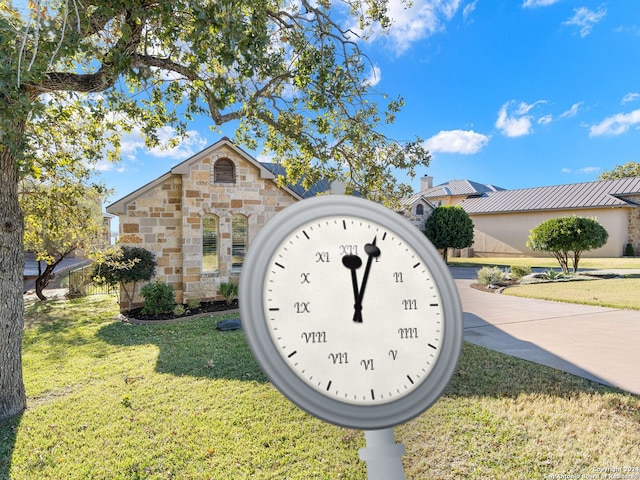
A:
12 h 04 min
